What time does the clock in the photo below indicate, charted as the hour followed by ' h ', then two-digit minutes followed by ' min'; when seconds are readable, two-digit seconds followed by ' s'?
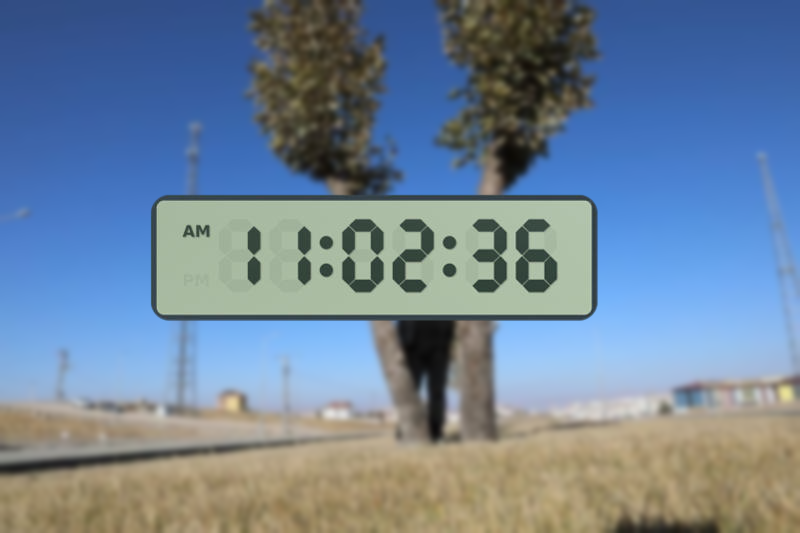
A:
11 h 02 min 36 s
